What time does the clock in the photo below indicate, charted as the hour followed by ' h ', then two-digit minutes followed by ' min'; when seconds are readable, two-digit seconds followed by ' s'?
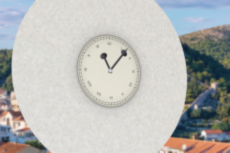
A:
11 h 07 min
